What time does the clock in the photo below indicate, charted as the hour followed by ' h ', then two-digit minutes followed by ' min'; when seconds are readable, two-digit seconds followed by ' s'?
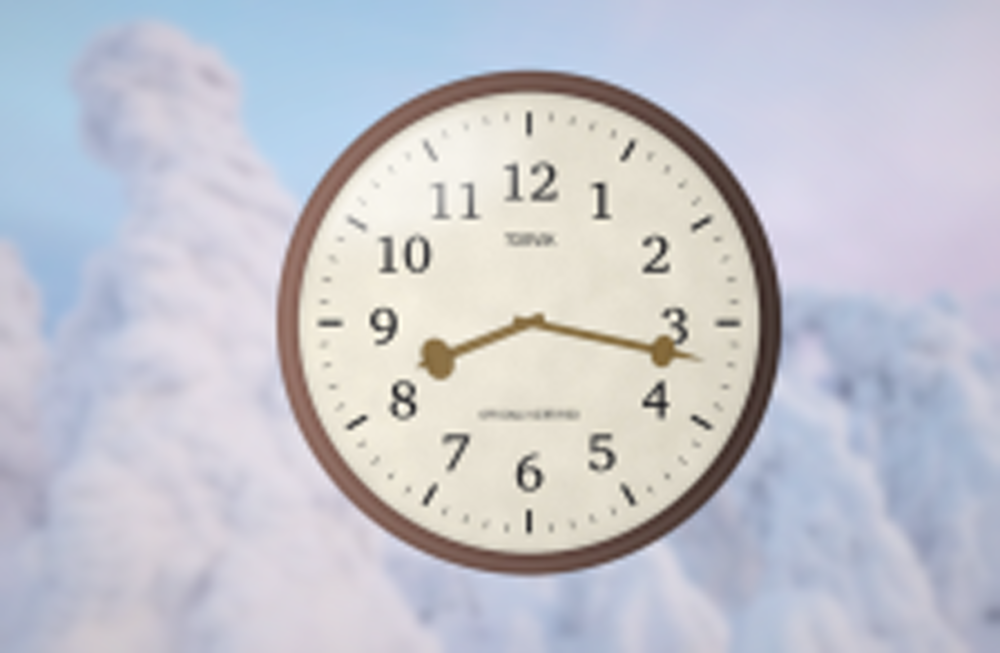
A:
8 h 17 min
